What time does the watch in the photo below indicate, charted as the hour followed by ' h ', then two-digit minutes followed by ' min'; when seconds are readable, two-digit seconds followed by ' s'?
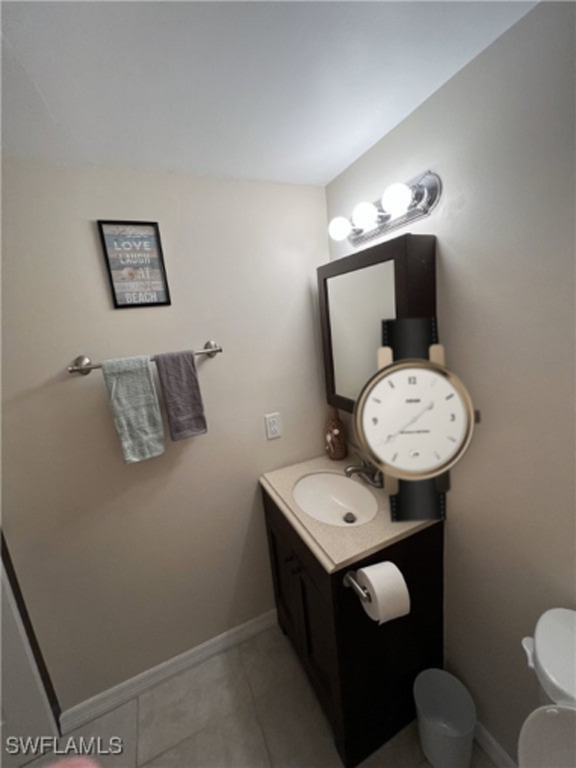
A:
1 h 39 min
